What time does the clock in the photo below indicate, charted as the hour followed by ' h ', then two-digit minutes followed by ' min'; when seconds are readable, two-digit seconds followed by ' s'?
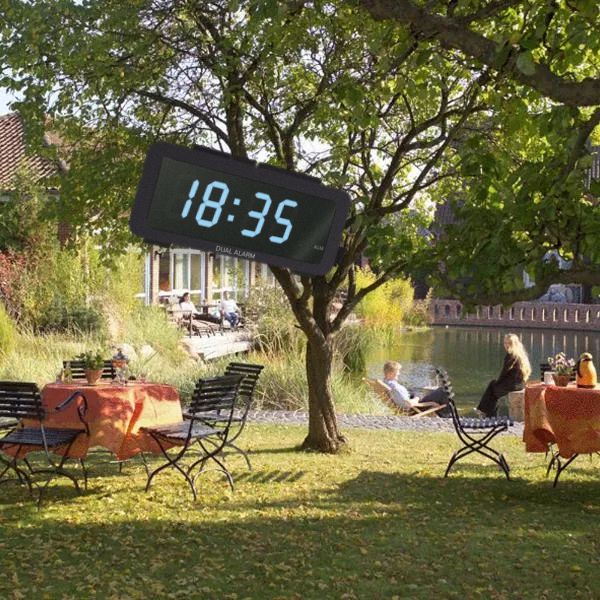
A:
18 h 35 min
